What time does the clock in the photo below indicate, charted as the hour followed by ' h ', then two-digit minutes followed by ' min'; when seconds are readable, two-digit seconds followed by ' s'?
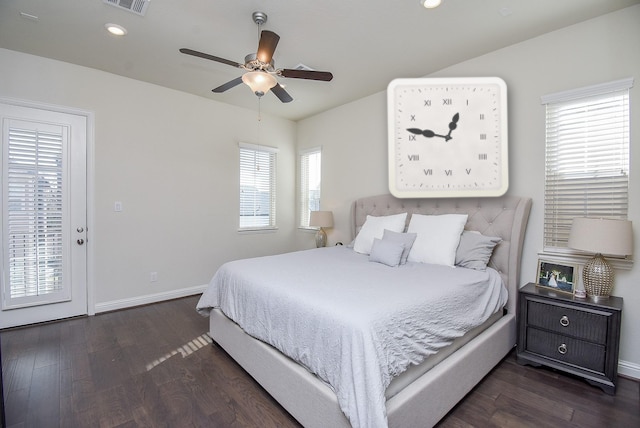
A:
12 h 47 min
